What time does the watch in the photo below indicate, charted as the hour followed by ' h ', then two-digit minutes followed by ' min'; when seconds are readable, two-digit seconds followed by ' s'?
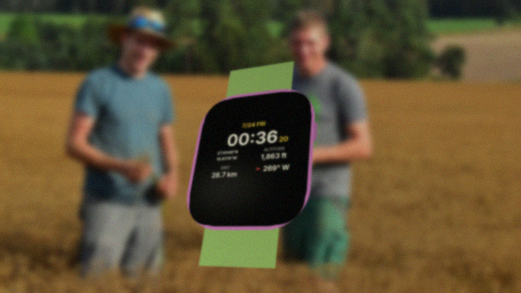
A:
0 h 36 min
